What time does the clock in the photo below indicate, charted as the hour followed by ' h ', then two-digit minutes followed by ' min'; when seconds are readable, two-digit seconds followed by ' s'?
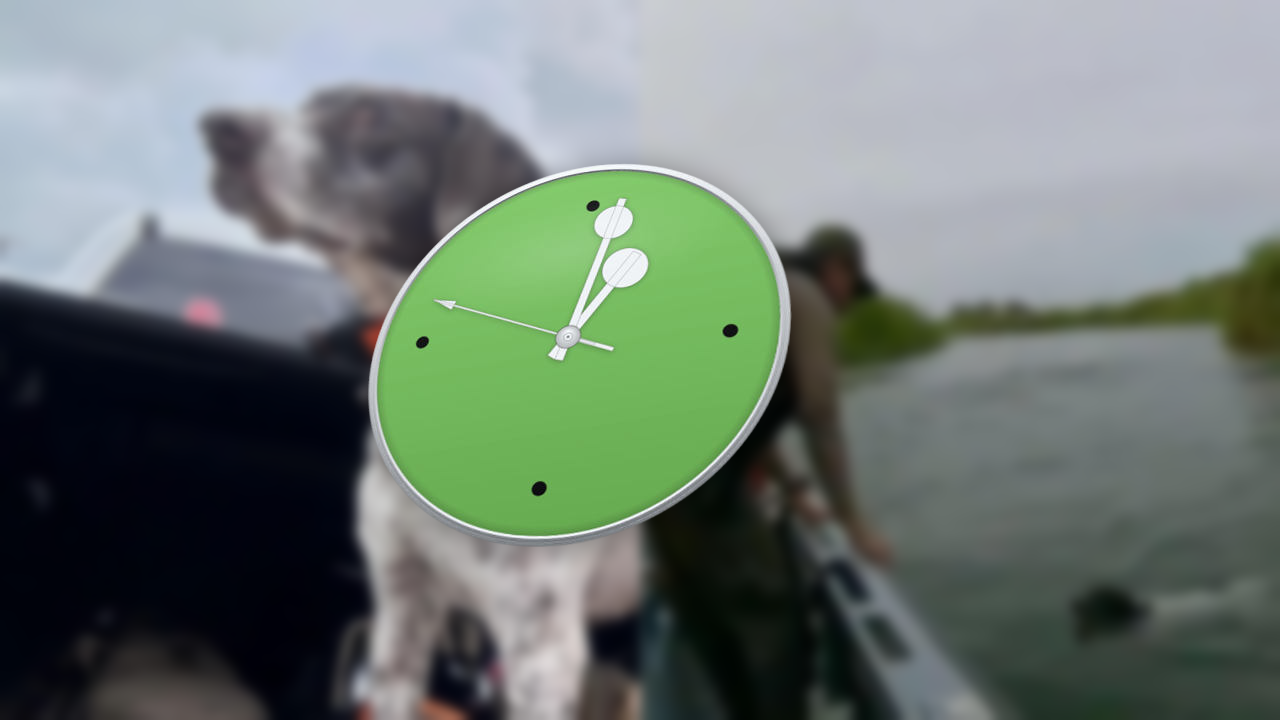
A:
1 h 01 min 48 s
